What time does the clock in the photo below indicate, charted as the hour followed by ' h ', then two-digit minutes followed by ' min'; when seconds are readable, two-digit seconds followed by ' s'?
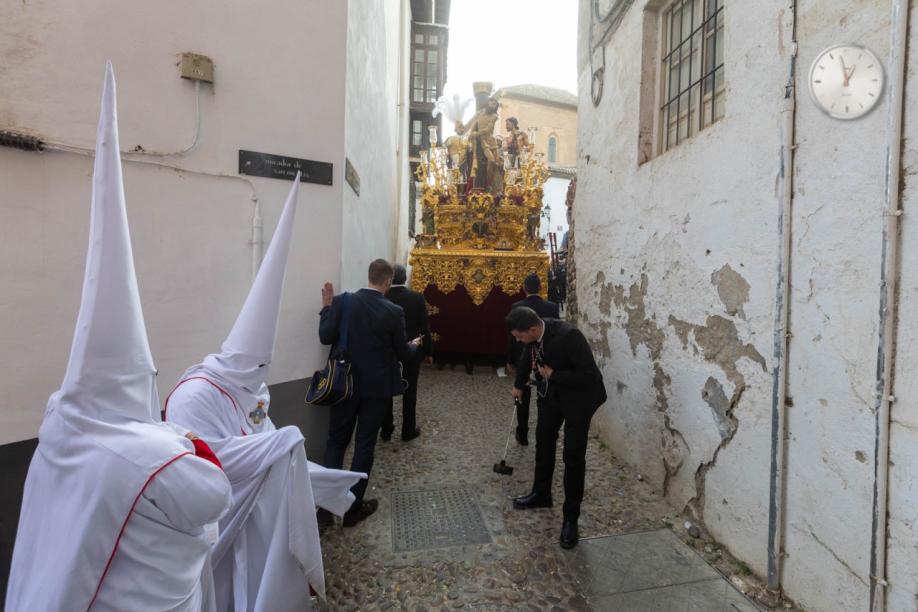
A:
12 h 58 min
